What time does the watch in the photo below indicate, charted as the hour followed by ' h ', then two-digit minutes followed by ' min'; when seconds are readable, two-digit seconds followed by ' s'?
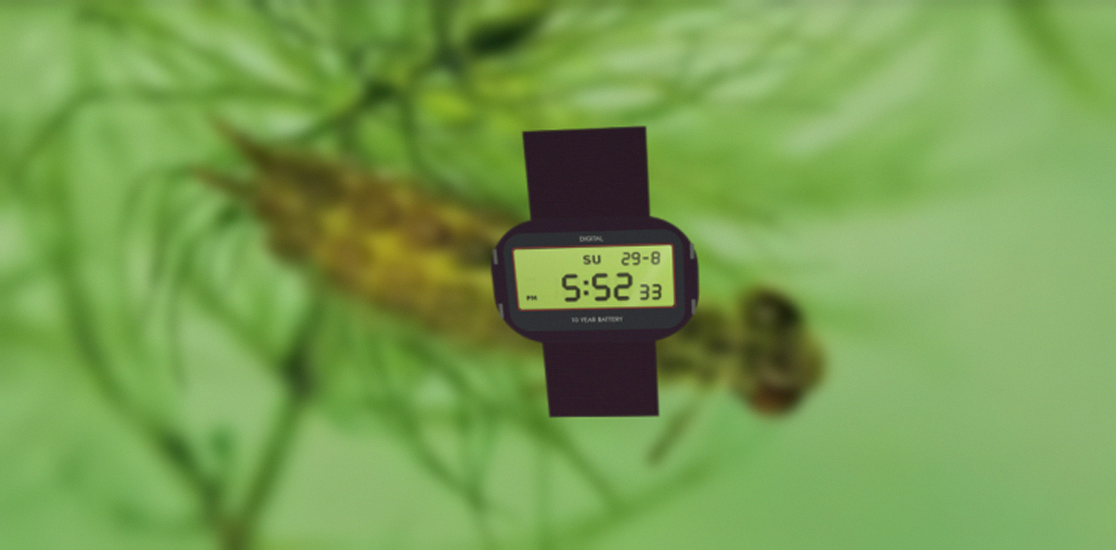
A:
5 h 52 min 33 s
